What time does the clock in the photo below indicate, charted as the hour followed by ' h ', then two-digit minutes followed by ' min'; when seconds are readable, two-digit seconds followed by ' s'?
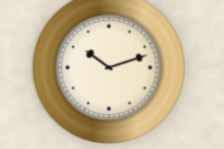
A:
10 h 12 min
